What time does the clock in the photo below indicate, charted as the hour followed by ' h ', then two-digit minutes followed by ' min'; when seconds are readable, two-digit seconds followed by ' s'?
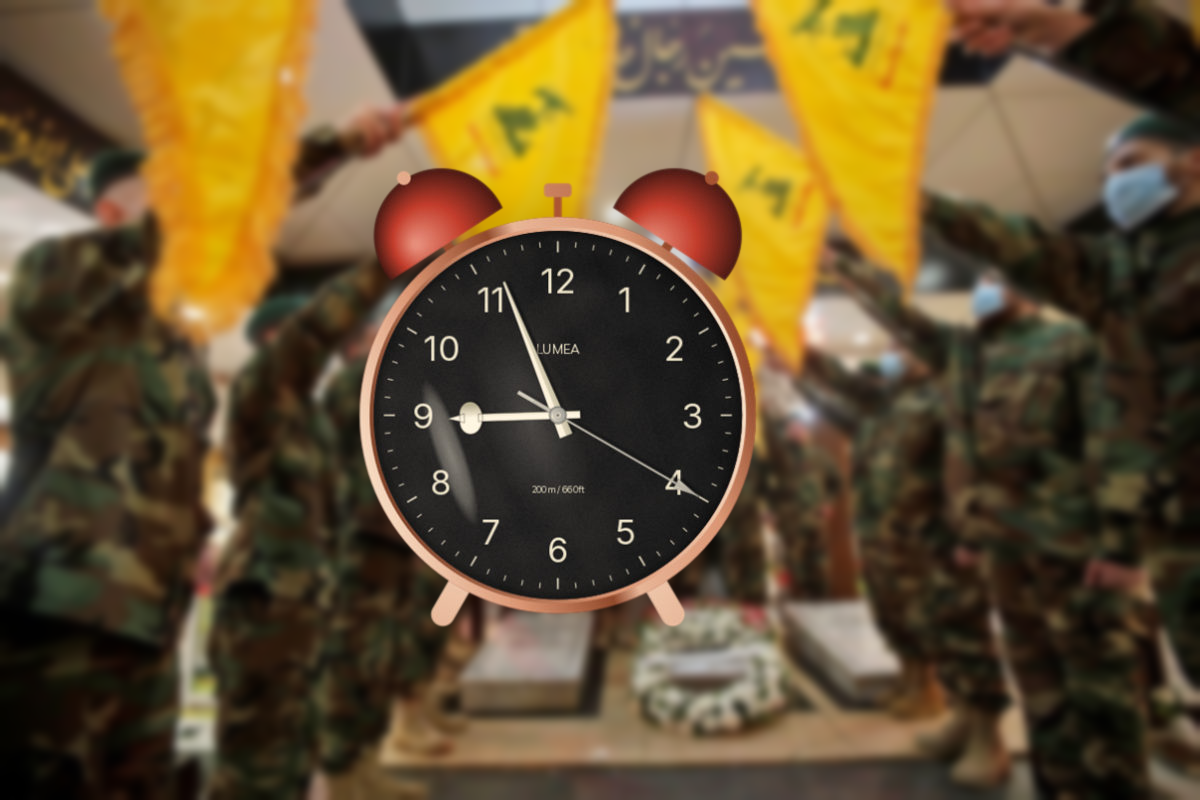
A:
8 h 56 min 20 s
